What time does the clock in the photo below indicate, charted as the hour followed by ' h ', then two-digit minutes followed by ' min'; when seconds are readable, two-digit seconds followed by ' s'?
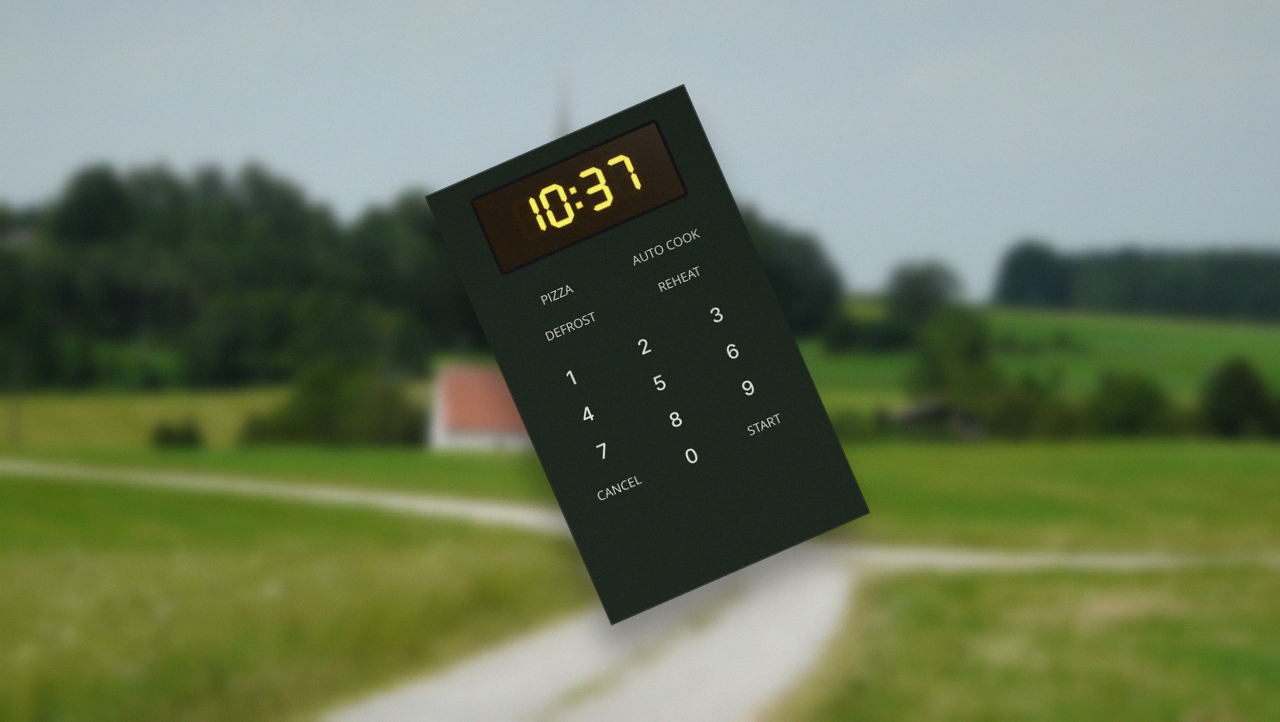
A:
10 h 37 min
